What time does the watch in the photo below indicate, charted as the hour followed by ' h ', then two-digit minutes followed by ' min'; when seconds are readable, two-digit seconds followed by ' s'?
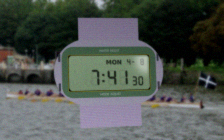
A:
7 h 41 min 30 s
